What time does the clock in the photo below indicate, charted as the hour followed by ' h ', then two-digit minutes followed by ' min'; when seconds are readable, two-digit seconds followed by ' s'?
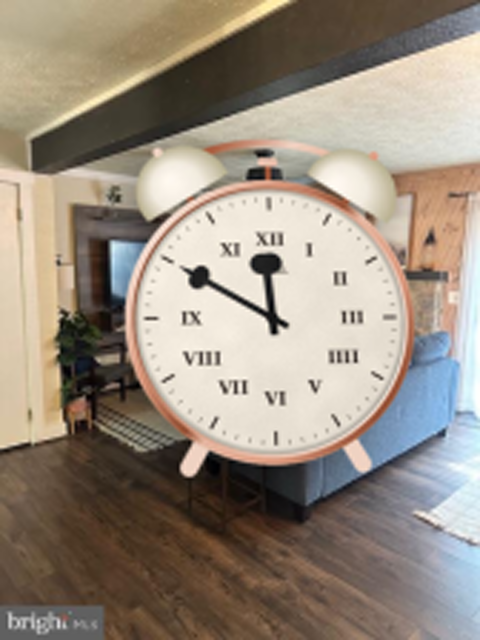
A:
11 h 50 min
